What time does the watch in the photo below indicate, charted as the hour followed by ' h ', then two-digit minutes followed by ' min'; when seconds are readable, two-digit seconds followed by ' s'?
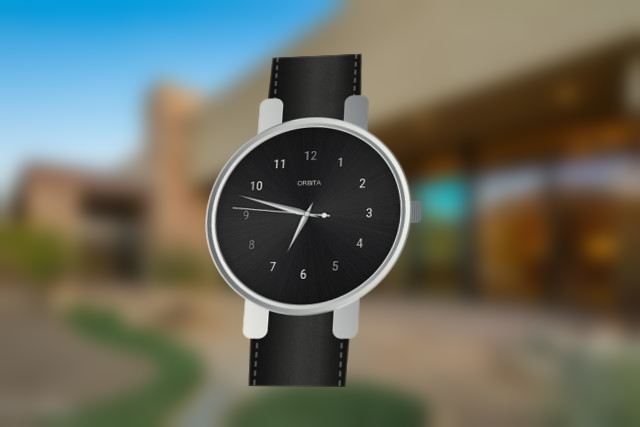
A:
6 h 47 min 46 s
